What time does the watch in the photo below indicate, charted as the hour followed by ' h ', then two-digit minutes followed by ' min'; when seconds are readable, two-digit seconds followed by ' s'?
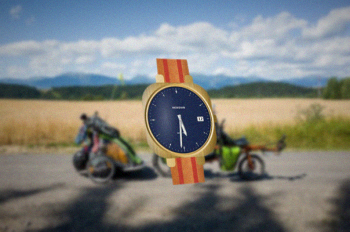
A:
5 h 31 min
